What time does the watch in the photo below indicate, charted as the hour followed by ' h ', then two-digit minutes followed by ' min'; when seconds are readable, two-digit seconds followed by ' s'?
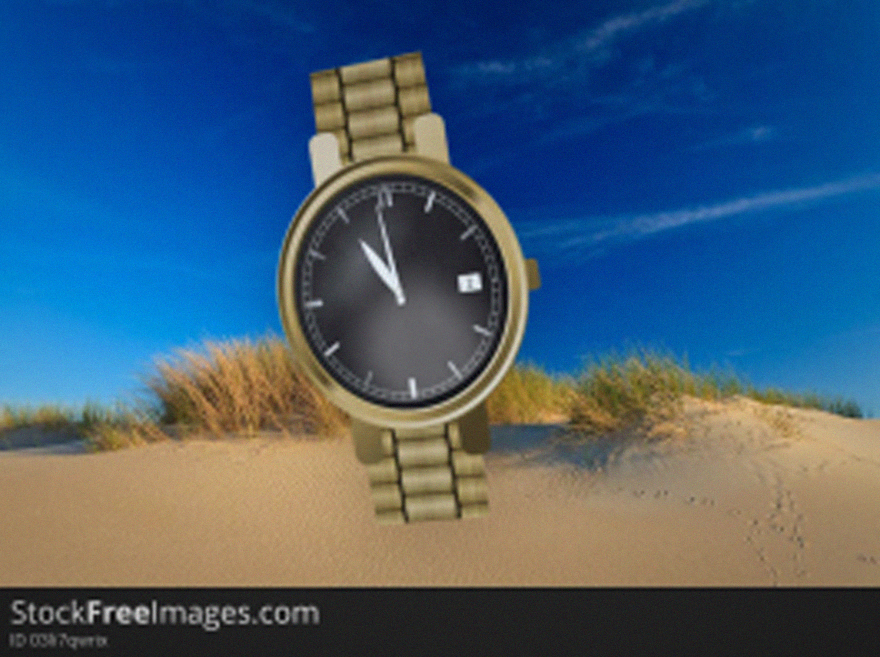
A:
10 h 59 min
